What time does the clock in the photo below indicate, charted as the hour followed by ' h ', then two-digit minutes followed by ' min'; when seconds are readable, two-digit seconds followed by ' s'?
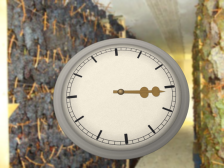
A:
3 h 16 min
